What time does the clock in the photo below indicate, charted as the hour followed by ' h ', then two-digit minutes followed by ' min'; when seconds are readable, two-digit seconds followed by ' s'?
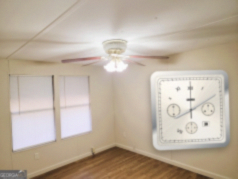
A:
8 h 10 min
